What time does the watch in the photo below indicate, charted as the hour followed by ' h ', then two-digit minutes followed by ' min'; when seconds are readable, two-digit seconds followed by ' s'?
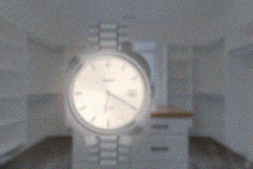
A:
6 h 20 min
